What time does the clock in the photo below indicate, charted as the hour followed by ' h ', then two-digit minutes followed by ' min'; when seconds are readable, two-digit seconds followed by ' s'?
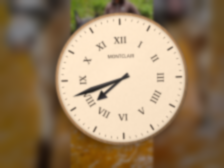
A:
7 h 42 min
